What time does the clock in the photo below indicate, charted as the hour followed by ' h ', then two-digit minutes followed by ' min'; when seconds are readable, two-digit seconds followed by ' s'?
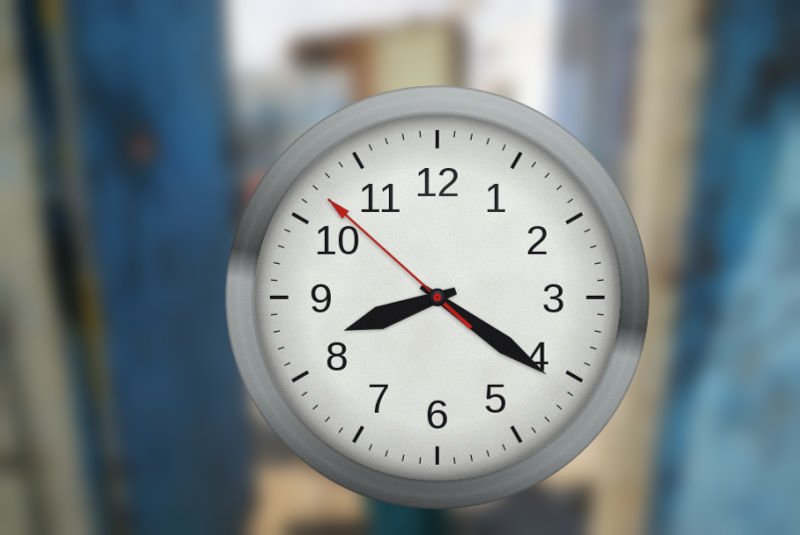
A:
8 h 20 min 52 s
